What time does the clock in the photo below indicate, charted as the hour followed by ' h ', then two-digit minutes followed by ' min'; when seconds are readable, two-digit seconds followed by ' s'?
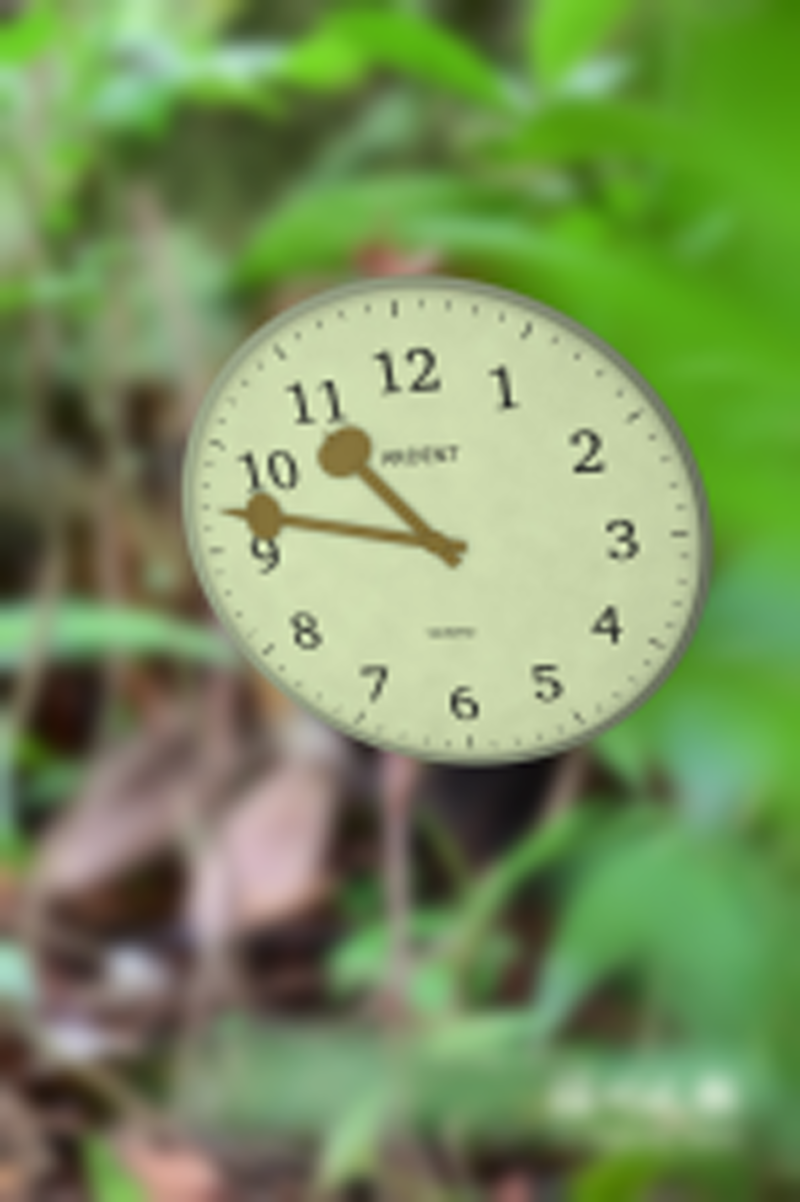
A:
10 h 47 min
